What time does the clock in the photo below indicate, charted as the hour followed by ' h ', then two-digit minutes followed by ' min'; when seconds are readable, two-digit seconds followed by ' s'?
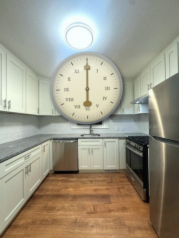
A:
6 h 00 min
